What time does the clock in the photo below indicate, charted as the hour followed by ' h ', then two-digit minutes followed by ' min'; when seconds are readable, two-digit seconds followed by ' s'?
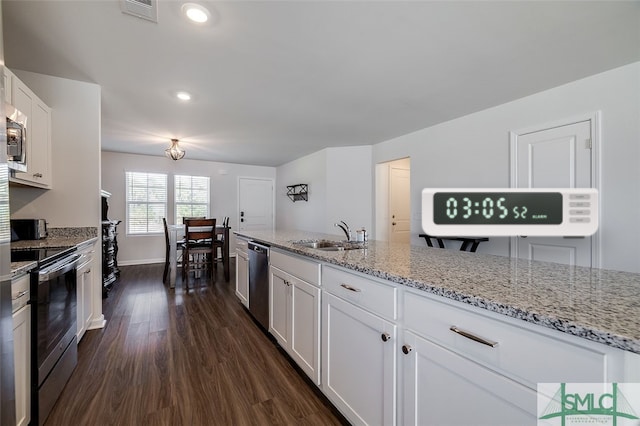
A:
3 h 05 min 52 s
